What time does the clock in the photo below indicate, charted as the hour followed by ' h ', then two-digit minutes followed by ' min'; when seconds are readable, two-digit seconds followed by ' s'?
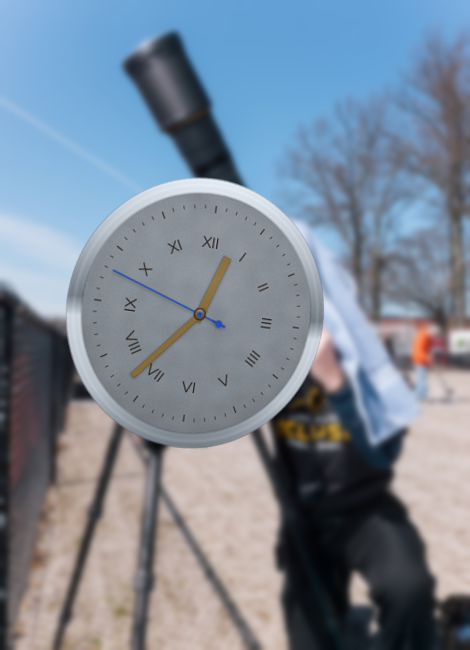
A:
12 h 36 min 48 s
